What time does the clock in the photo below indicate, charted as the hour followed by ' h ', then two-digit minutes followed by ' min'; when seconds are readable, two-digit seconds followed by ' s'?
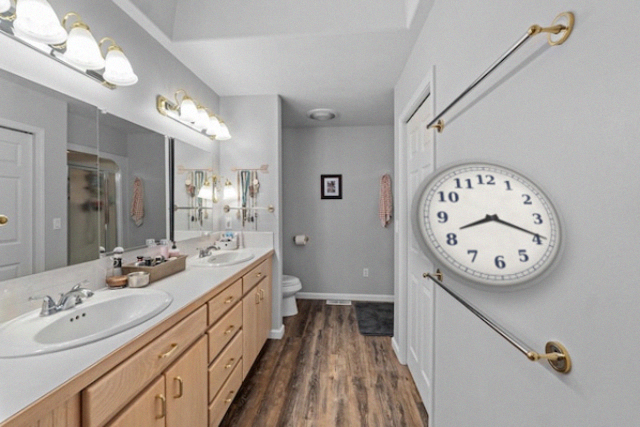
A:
8 h 19 min
